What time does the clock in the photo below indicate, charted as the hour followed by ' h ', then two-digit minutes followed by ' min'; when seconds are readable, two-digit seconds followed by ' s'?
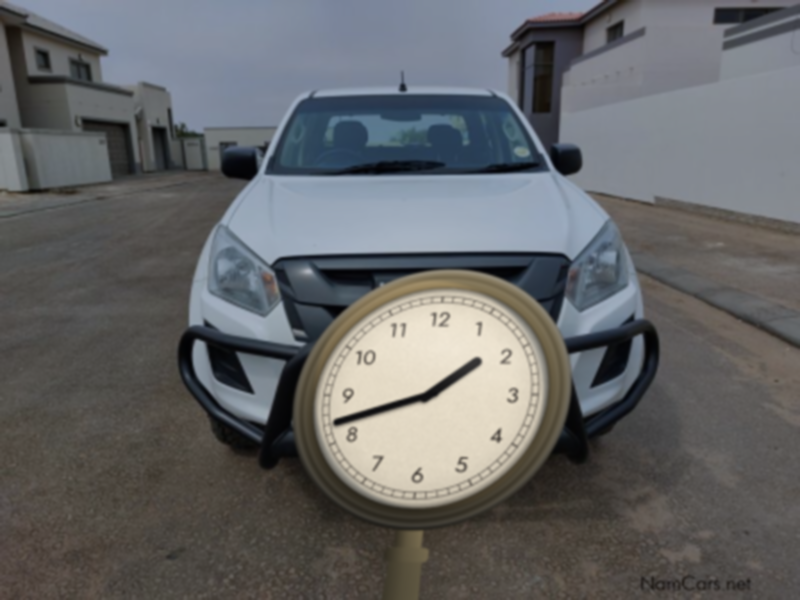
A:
1 h 42 min
